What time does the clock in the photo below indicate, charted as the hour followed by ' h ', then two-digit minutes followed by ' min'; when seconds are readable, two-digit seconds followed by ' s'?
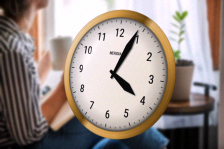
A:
4 h 04 min
